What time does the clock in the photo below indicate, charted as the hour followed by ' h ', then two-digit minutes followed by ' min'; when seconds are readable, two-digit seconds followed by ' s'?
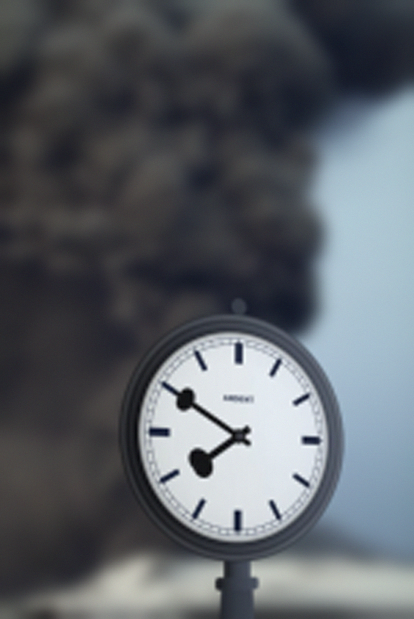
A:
7 h 50 min
